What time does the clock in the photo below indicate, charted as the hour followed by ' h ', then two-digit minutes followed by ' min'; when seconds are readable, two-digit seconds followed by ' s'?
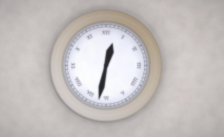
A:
12 h 32 min
